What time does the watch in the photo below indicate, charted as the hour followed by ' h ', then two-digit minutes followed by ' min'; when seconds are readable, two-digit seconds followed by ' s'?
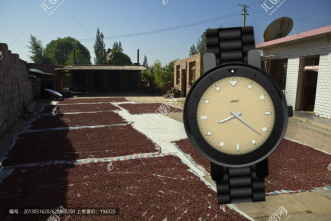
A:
8 h 22 min
